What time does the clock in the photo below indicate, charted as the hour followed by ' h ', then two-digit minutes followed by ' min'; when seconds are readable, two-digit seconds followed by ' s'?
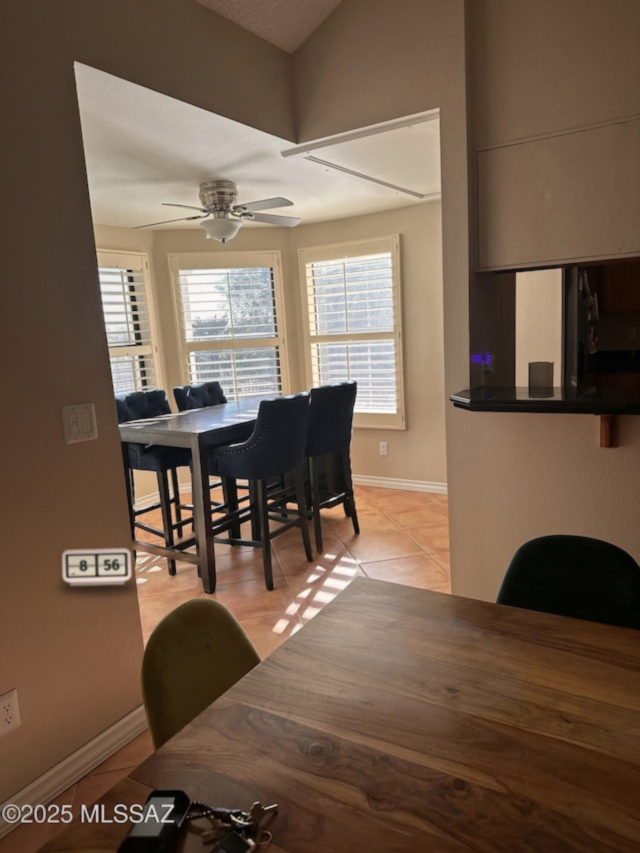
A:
8 h 56 min
